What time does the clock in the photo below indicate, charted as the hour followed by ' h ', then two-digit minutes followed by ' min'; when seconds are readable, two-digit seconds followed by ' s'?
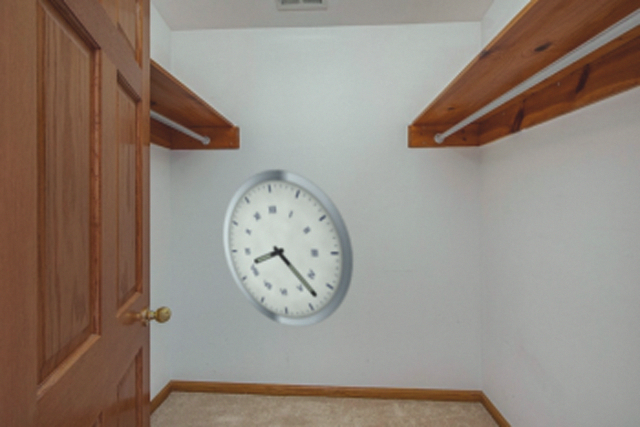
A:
8 h 23 min
